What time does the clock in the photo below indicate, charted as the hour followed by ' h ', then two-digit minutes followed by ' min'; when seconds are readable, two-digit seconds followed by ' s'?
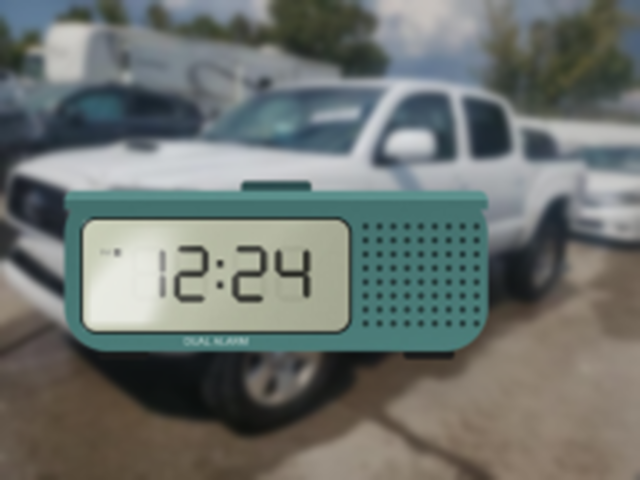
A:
12 h 24 min
